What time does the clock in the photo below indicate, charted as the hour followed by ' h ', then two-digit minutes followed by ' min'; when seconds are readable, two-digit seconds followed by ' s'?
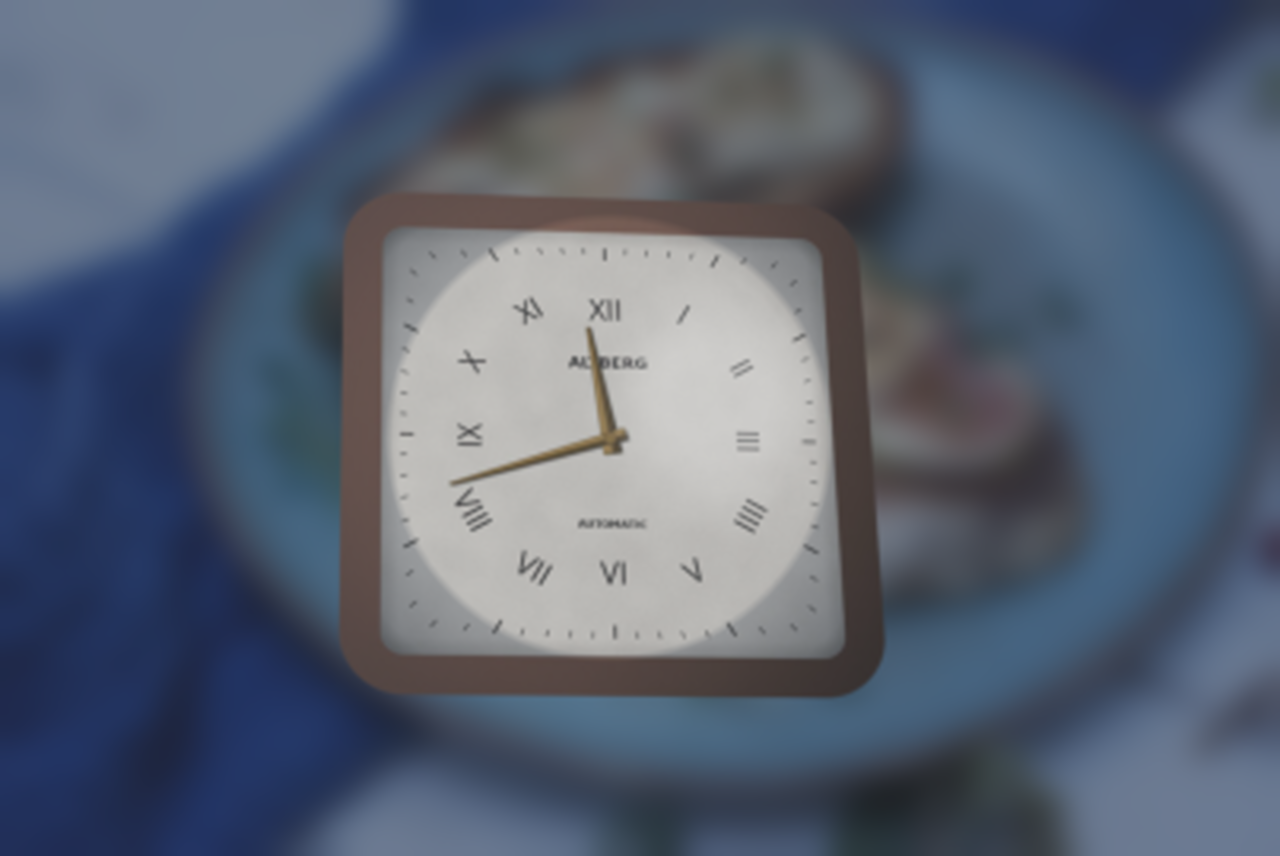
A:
11 h 42 min
